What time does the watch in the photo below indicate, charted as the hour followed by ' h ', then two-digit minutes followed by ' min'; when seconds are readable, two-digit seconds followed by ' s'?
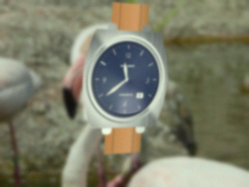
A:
11 h 39 min
